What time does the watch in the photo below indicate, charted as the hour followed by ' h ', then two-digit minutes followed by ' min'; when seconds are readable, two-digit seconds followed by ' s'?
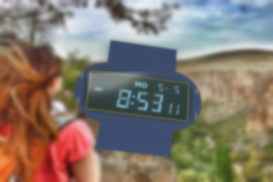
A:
8 h 53 min
